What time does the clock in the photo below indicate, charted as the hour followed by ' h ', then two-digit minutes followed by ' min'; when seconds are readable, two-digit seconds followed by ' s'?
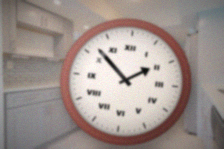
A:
1 h 52 min
